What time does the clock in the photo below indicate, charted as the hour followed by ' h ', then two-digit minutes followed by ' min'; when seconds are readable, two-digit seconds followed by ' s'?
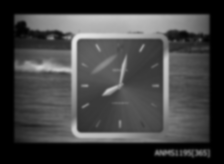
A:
8 h 02 min
